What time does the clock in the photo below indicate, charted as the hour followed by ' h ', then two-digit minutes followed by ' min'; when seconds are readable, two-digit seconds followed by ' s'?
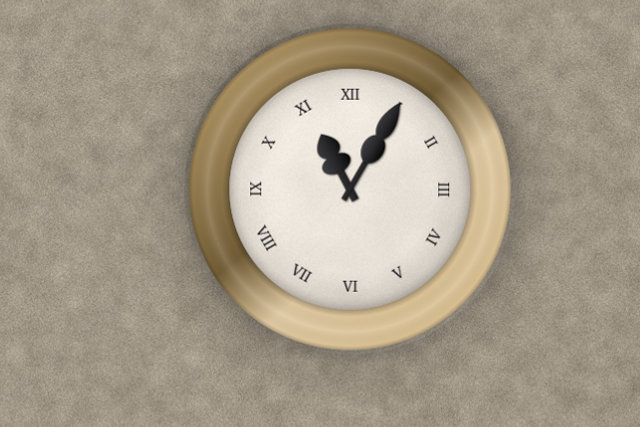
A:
11 h 05 min
